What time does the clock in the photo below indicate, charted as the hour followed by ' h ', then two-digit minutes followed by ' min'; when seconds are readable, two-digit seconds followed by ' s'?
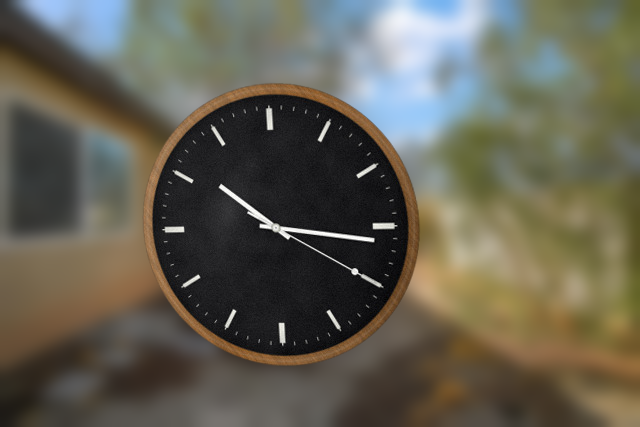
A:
10 h 16 min 20 s
